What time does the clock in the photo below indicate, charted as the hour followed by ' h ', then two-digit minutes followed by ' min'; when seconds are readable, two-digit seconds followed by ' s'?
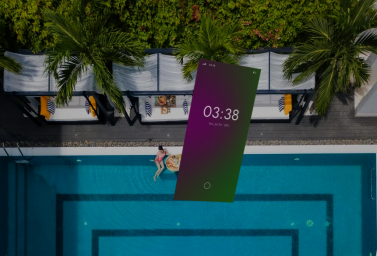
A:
3 h 38 min
